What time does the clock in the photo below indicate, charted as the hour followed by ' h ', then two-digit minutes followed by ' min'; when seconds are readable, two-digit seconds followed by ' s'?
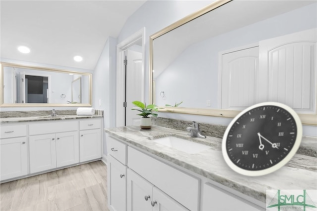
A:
5 h 21 min
